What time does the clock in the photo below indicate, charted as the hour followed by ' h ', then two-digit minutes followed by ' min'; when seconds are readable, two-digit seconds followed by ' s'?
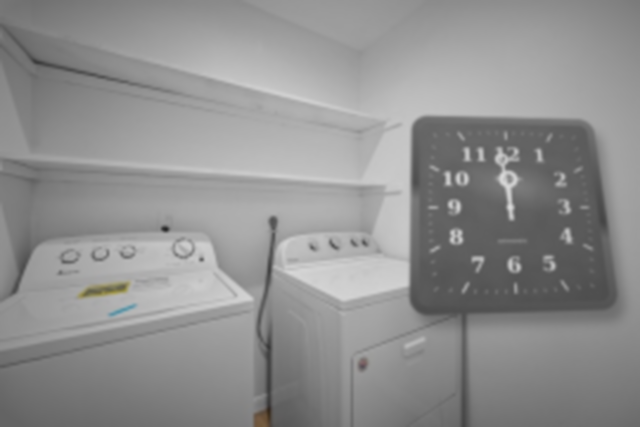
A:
11 h 59 min
